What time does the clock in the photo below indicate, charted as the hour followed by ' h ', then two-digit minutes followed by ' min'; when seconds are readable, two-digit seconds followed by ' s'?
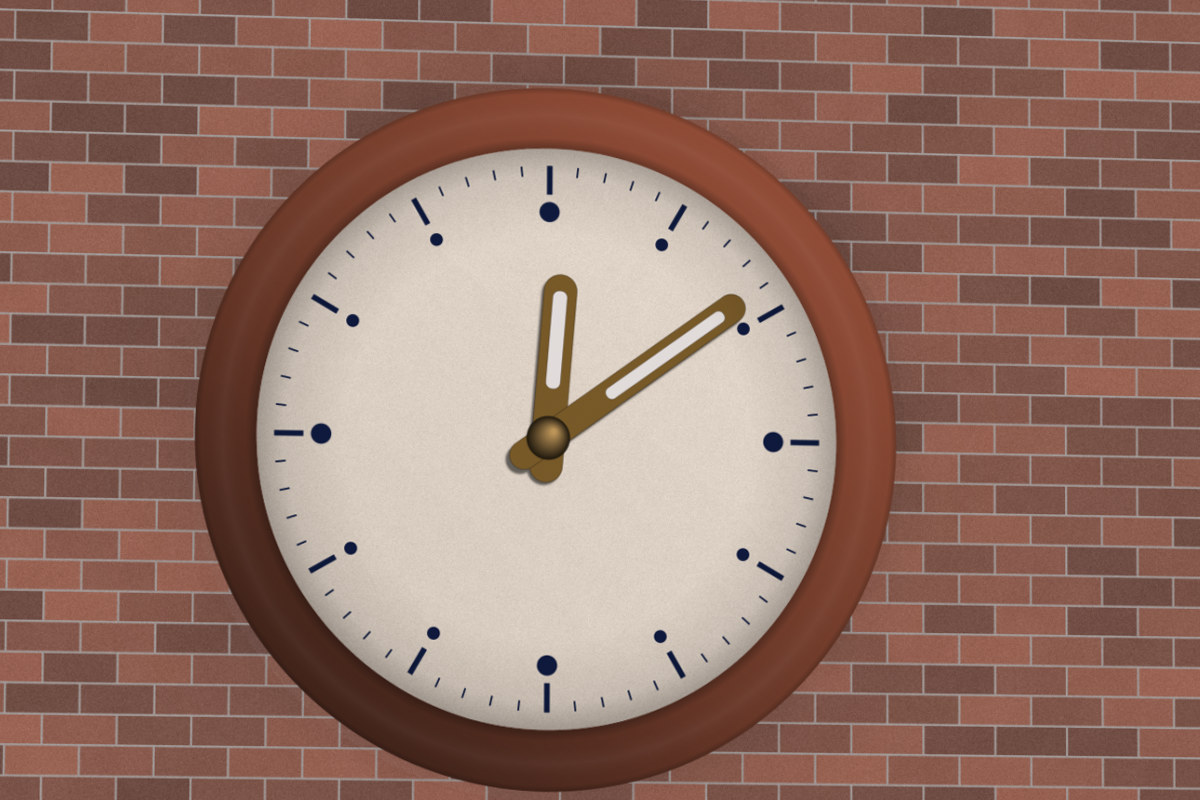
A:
12 h 09 min
